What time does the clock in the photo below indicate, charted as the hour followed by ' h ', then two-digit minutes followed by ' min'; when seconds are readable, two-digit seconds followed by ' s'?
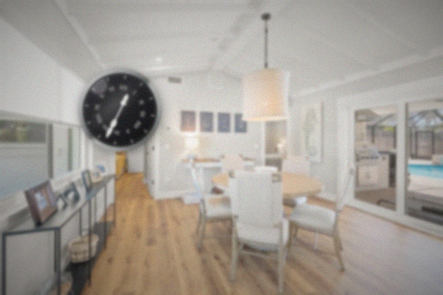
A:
12 h 33 min
